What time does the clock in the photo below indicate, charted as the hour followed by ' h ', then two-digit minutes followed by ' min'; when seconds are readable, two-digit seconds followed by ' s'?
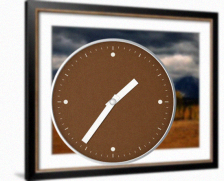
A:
1 h 36 min
